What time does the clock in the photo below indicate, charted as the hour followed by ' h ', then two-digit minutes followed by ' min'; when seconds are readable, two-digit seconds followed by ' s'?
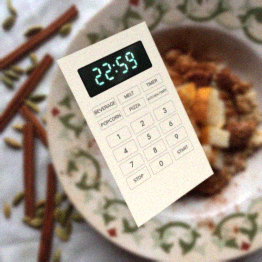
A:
22 h 59 min
